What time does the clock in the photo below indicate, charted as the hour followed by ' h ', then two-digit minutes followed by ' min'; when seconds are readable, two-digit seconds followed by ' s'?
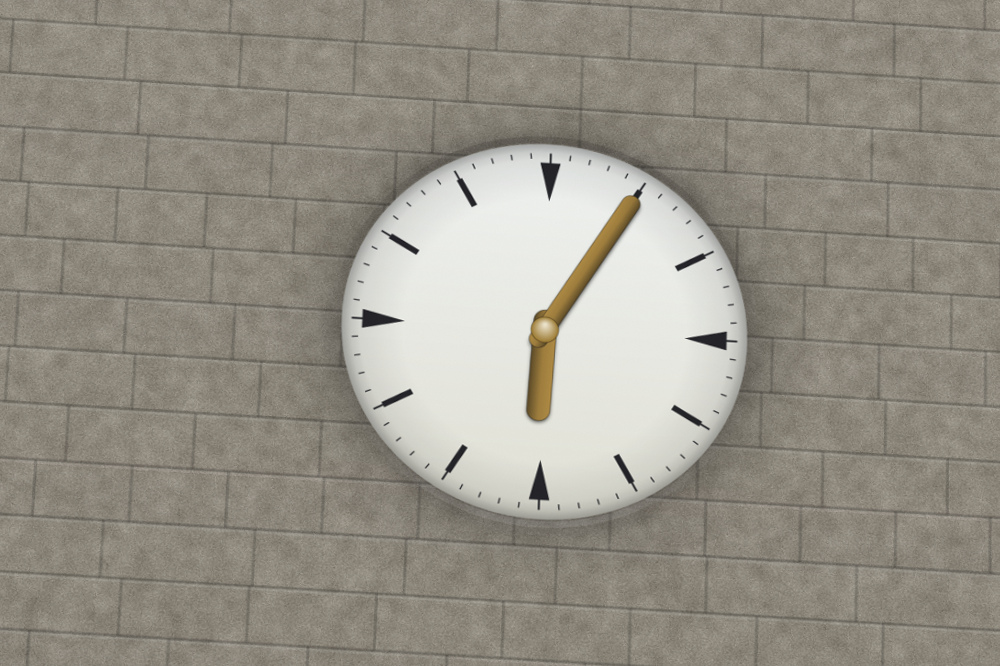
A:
6 h 05 min
